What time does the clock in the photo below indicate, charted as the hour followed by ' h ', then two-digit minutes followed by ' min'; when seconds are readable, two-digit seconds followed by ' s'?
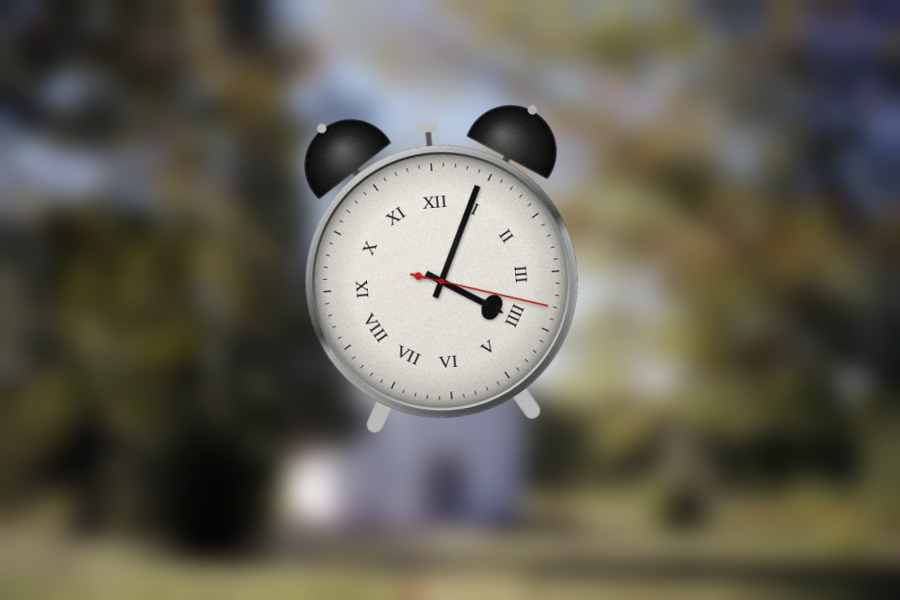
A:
4 h 04 min 18 s
